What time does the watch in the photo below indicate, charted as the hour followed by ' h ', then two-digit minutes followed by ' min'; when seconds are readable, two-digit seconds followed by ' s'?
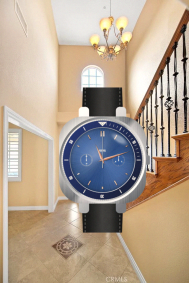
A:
11 h 12 min
